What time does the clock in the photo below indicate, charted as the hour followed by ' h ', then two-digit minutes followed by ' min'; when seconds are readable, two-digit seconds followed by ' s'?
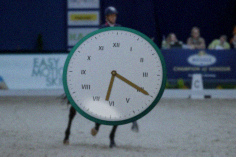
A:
6 h 20 min
